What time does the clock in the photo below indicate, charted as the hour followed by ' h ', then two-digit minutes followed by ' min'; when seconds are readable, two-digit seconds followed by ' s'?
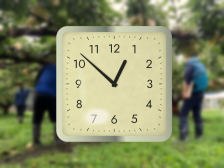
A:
12 h 52 min
